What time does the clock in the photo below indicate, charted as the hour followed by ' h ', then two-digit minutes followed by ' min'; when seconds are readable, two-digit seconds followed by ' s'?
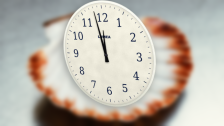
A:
11 h 58 min
